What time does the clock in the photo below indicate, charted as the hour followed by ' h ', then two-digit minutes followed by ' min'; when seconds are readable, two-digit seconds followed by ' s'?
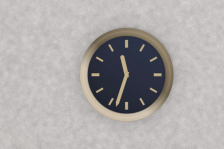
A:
11 h 33 min
